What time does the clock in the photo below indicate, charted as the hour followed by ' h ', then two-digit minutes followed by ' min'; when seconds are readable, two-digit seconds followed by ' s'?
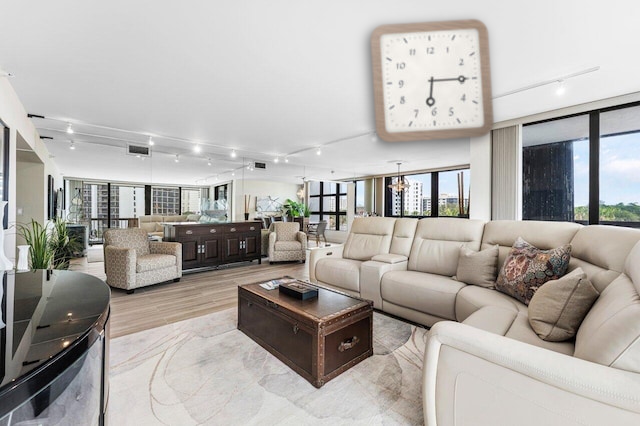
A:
6 h 15 min
